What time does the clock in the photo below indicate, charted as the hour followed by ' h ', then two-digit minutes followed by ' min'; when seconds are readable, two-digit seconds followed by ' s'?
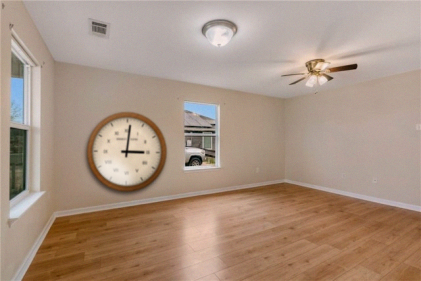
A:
3 h 01 min
